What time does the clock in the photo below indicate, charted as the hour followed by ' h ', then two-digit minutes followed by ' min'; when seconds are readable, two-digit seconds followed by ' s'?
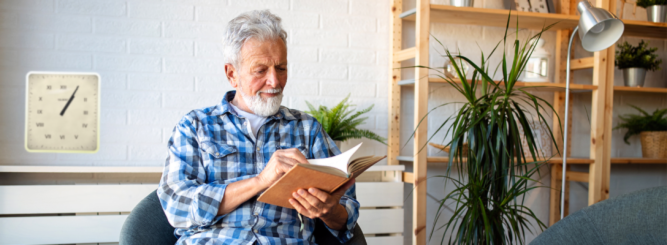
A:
1 h 05 min
